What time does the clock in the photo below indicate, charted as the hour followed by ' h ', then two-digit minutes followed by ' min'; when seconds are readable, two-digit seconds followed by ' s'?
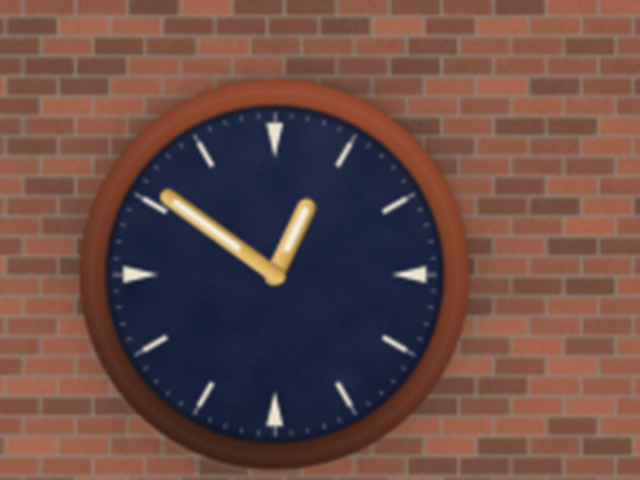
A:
12 h 51 min
